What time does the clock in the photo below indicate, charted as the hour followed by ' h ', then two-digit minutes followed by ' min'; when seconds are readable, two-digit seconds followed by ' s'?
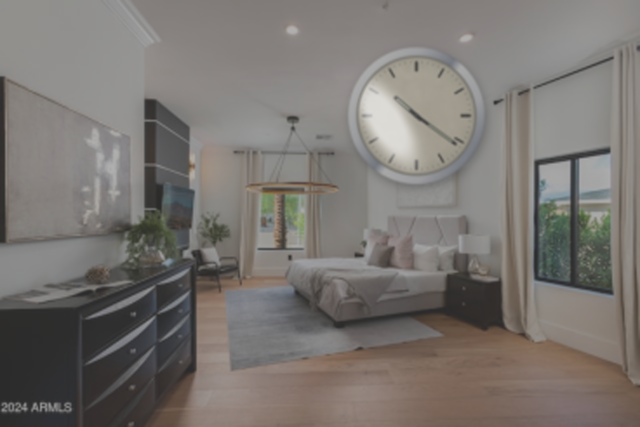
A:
10 h 21 min
